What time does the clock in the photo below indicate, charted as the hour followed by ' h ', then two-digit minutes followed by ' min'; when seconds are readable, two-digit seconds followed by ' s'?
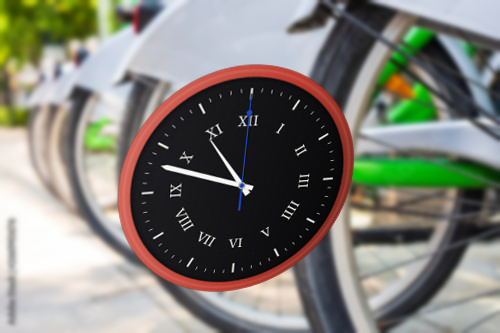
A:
10 h 48 min 00 s
